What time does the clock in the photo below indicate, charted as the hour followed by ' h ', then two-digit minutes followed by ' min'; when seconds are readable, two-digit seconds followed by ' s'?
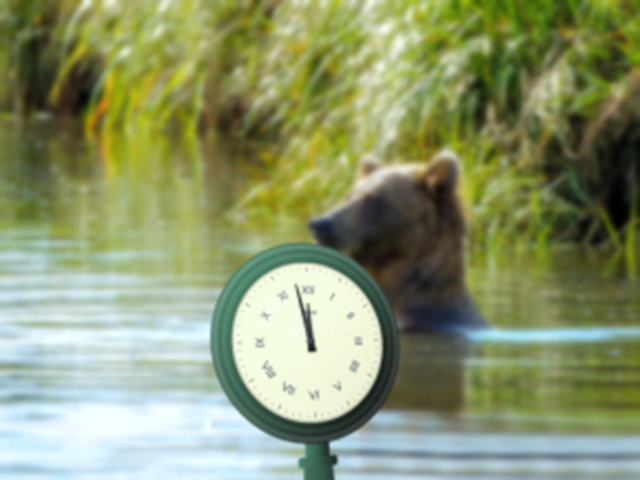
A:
11 h 58 min
